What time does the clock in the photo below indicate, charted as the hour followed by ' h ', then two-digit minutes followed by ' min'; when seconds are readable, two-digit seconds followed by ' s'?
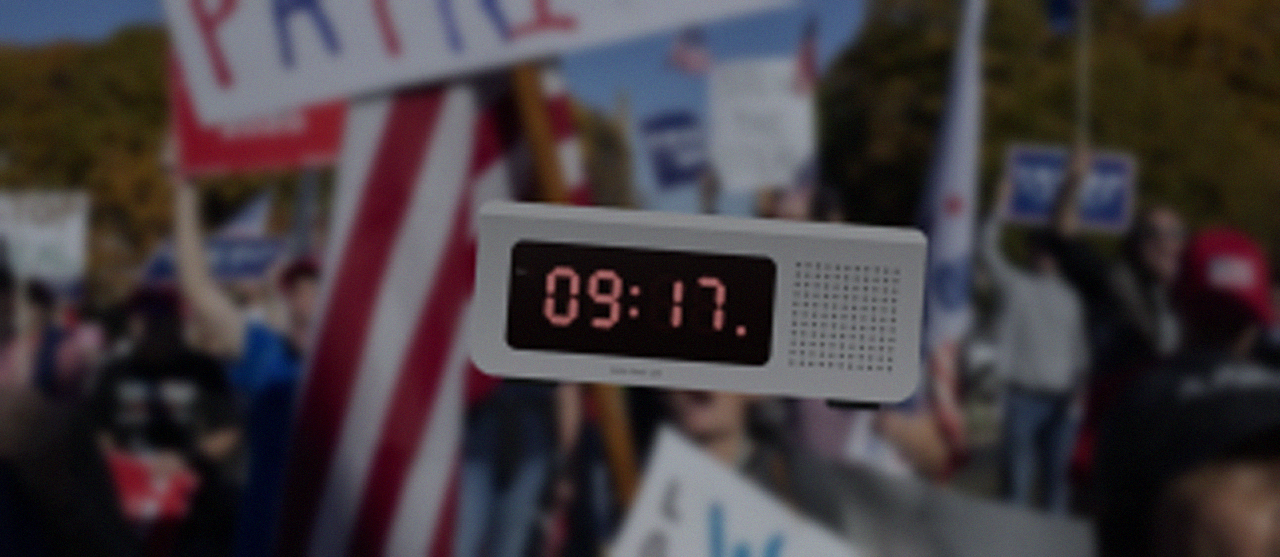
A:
9 h 17 min
